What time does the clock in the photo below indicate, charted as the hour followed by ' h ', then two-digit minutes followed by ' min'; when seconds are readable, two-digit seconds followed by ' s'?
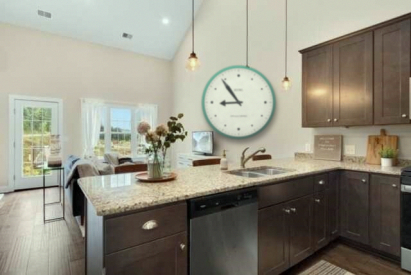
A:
8 h 54 min
